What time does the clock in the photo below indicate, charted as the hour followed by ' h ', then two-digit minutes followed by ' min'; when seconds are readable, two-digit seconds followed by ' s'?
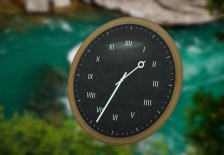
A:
1 h 34 min
